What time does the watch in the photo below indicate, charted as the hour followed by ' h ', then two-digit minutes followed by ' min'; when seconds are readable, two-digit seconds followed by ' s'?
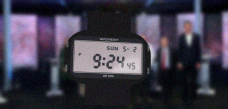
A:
9 h 24 min 45 s
